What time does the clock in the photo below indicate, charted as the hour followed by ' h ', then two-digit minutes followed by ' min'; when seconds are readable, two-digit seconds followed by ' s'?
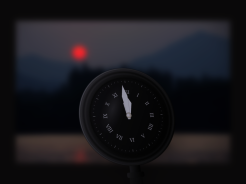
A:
11 h 59 min
